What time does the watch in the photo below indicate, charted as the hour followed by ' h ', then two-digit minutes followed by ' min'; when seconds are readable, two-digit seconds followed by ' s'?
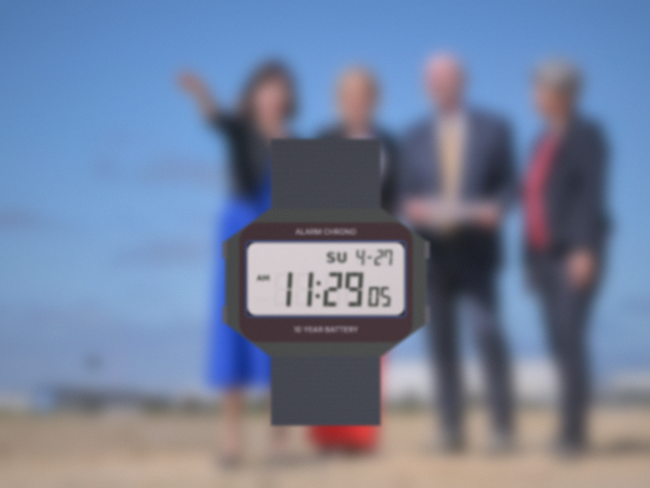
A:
11 h 29 min 05 s
